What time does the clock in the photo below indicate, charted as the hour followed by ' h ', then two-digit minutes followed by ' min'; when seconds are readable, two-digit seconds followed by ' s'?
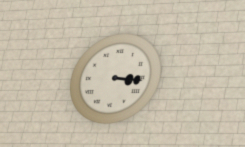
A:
3 h 16 min
